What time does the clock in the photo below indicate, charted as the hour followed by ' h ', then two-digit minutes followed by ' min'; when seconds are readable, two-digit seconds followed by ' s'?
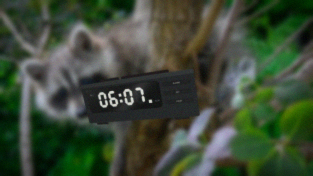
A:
6 h 07 min
